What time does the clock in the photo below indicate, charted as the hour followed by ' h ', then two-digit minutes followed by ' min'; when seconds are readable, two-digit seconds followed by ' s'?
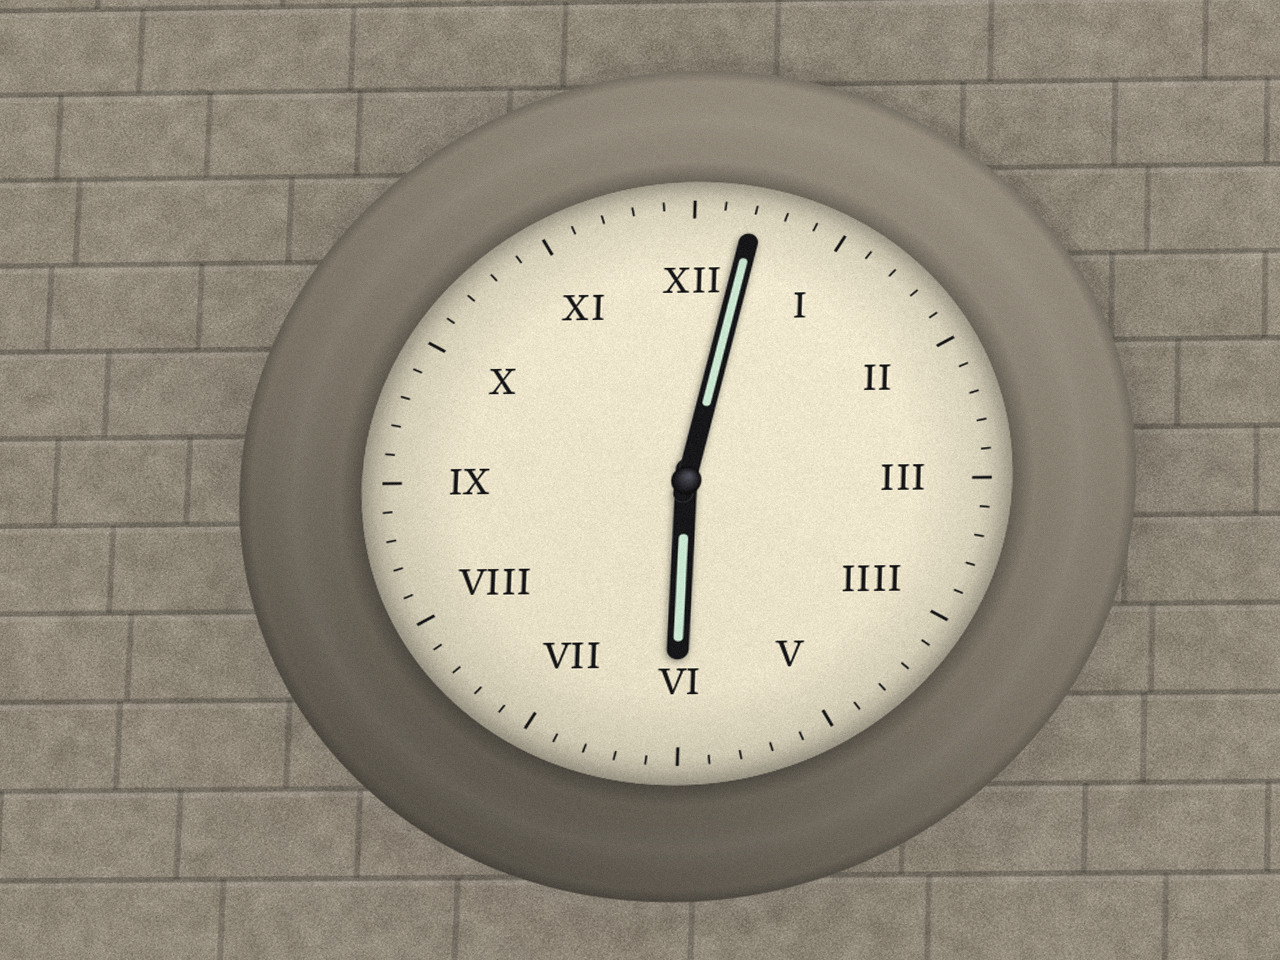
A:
6 h 02 min
